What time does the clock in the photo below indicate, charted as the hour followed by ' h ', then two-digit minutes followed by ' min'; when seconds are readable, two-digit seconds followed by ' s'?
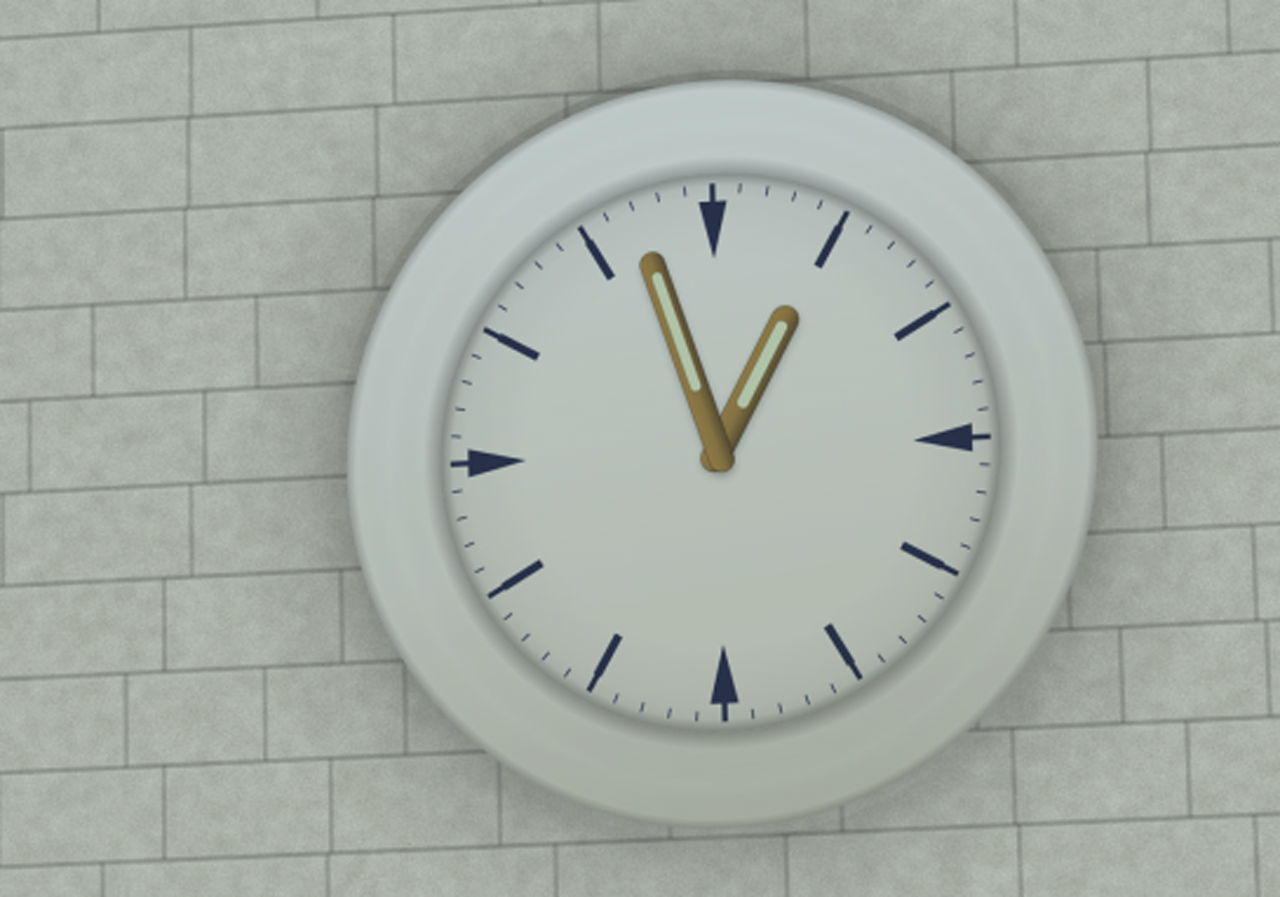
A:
12 h 57 min
